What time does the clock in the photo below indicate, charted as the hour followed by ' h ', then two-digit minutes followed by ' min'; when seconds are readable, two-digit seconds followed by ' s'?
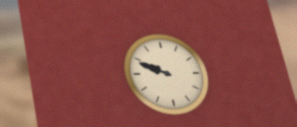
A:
9 h 49 min
